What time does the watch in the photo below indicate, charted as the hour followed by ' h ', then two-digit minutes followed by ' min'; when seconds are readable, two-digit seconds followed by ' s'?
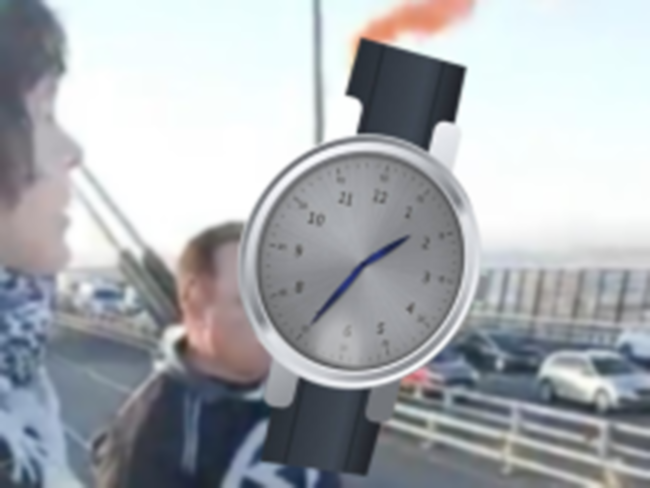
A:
1 h 35 min
